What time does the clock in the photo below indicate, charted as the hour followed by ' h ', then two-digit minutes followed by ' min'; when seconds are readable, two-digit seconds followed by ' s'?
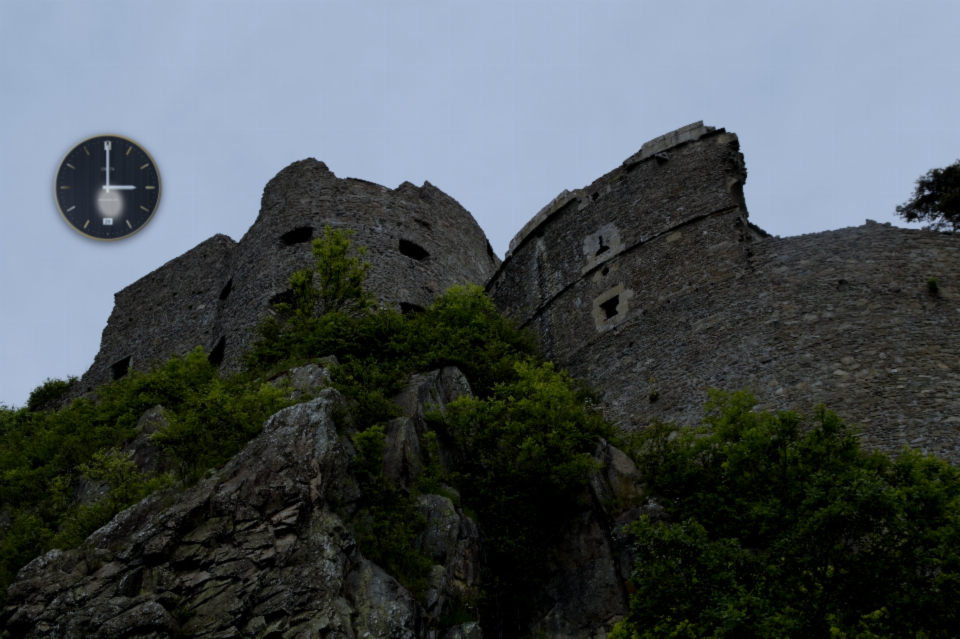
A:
3 h 00 min
